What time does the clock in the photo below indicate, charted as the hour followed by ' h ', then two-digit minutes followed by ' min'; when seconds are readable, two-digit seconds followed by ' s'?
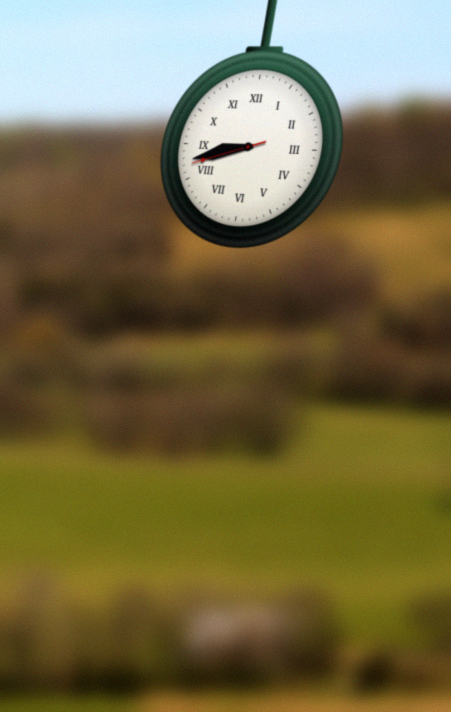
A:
8 h 42 min 42 s
